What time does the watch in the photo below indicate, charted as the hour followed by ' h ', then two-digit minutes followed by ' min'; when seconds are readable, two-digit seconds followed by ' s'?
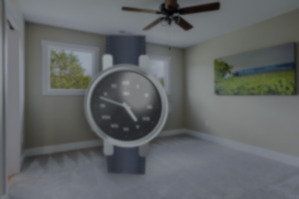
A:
4 h 48 min
